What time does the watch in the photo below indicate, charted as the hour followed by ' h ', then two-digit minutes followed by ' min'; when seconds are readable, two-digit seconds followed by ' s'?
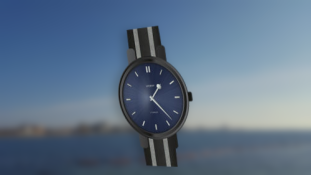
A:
1 h 23 min
